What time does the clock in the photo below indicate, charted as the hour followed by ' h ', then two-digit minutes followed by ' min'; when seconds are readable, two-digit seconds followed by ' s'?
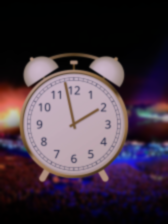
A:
1 h 58 min
